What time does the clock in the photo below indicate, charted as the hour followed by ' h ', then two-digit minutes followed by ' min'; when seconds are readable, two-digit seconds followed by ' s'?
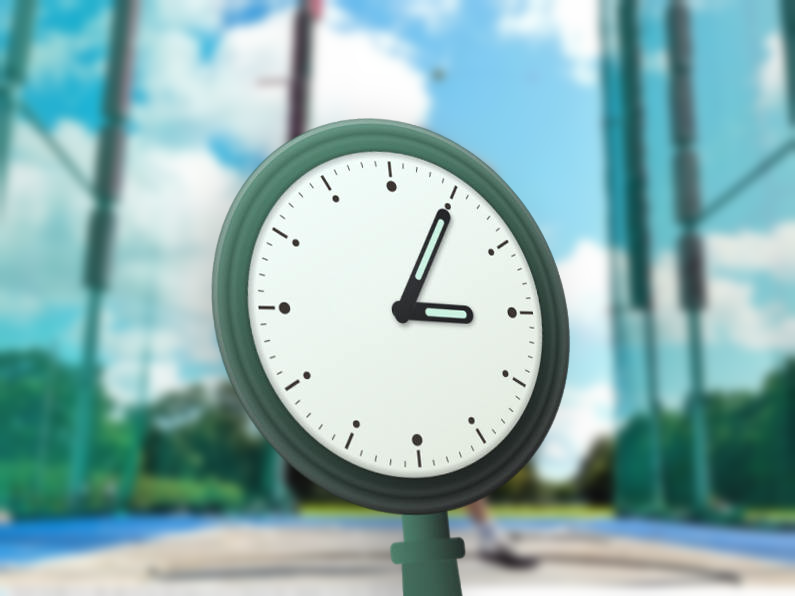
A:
3 h 05 min
